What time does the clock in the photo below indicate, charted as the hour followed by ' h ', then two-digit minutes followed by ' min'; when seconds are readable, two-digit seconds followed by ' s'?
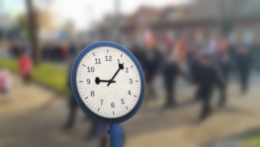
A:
9 h 07 min
